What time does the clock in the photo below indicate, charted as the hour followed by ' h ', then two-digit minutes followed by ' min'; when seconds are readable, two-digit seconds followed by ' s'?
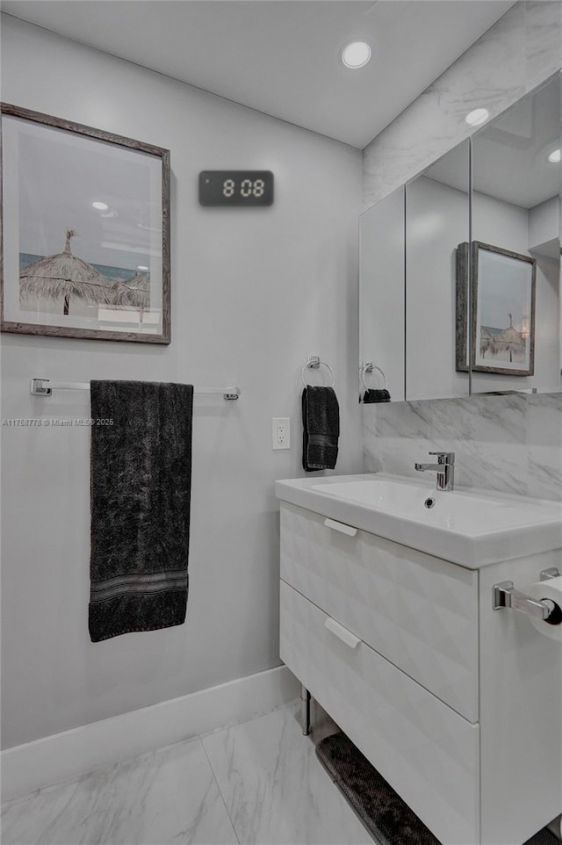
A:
8 h 08 min
